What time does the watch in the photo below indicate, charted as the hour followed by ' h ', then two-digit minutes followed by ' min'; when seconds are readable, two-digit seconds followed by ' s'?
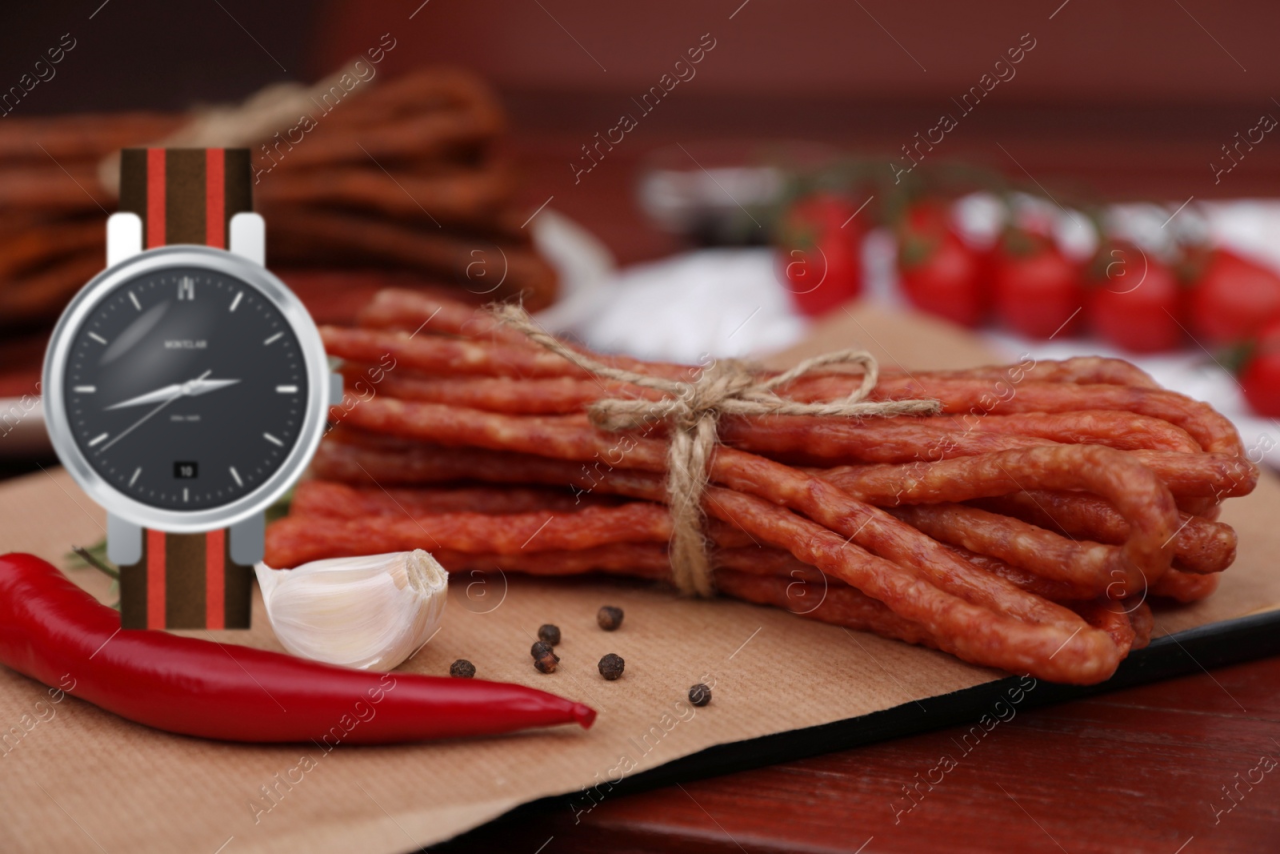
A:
2 h 42 min 39 s
